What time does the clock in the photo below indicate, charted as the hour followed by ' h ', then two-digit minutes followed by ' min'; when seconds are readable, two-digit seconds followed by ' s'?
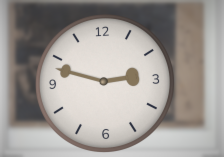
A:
2 h 48 min
